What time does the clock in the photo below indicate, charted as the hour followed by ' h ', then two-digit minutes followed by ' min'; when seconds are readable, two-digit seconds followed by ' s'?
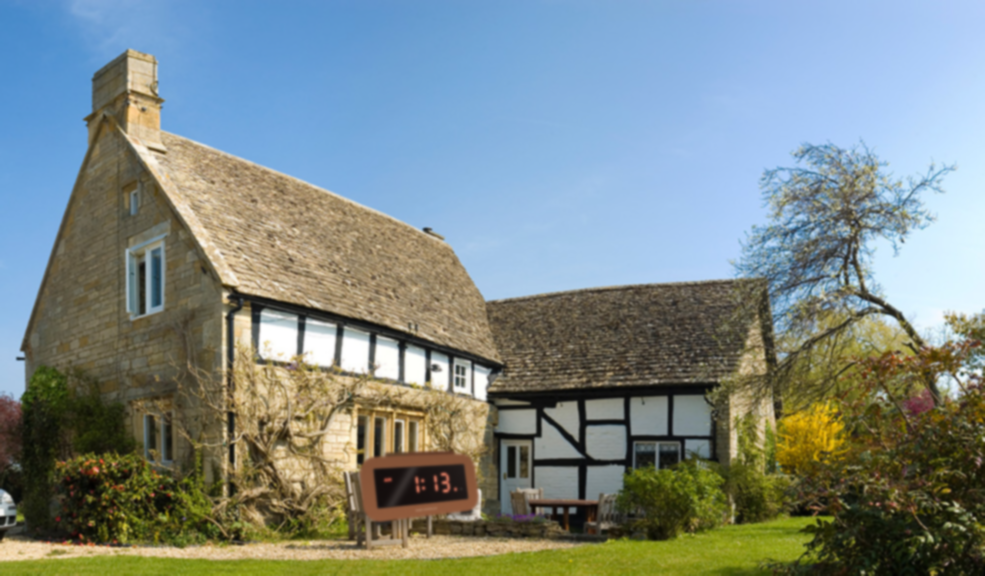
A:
1 h 13 min
